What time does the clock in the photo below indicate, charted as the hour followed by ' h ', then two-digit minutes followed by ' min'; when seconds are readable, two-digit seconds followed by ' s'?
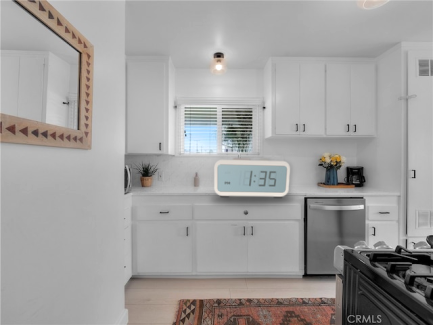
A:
1 h 35 min
